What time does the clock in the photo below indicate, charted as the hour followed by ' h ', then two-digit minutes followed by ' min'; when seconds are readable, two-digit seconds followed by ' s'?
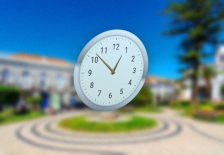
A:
12 h 52 min
